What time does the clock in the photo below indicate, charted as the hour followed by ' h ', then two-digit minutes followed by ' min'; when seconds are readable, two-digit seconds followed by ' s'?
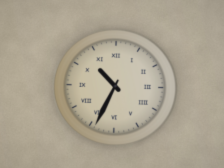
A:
10 h 34 min
